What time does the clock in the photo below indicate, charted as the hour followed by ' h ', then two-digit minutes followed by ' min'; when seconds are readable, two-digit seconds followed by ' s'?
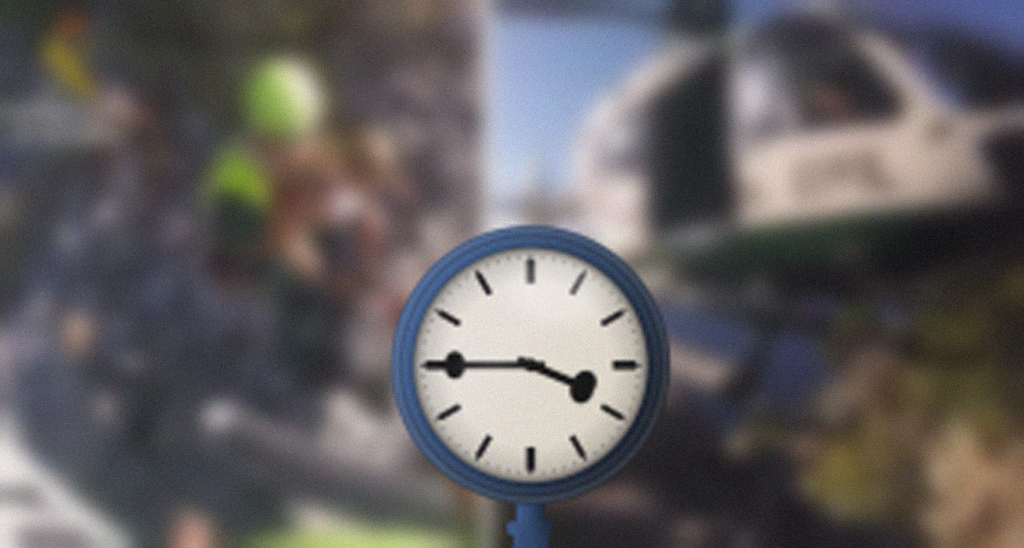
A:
3 h 45 min
